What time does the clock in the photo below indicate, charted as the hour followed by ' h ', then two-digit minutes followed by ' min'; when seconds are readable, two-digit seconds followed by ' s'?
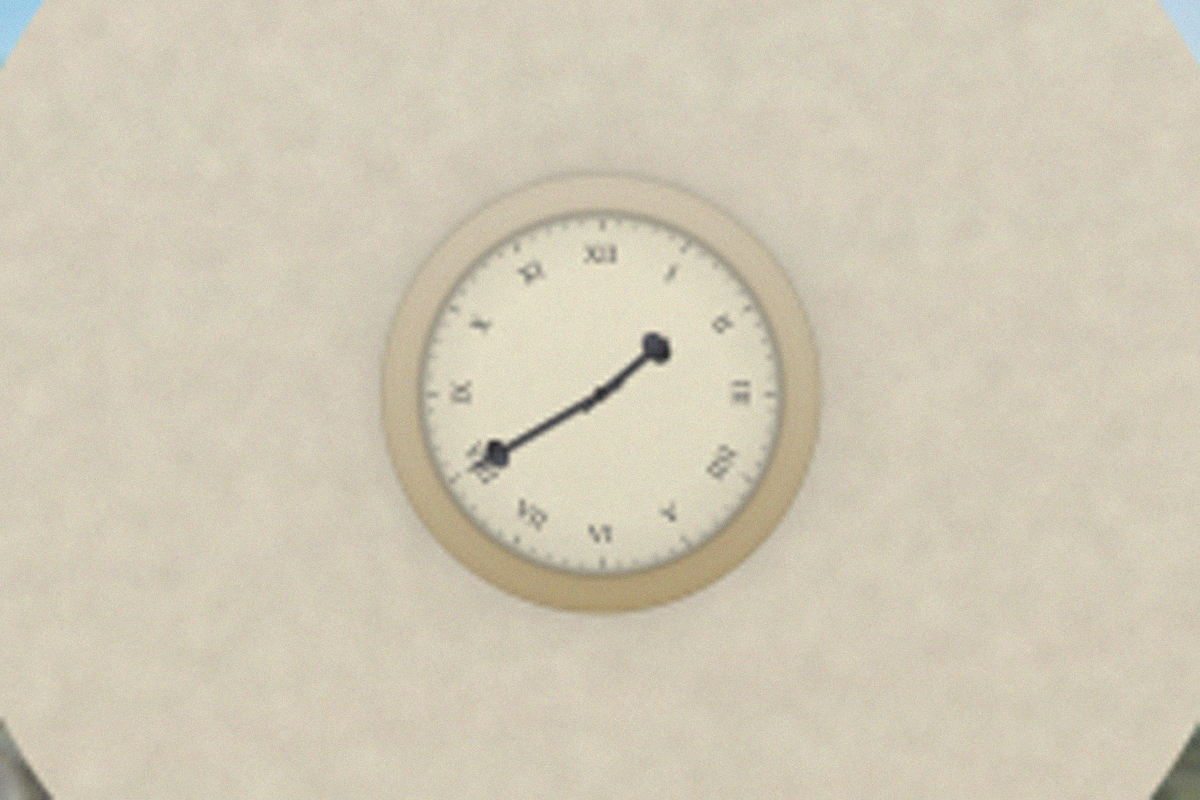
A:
1 h 40 min
